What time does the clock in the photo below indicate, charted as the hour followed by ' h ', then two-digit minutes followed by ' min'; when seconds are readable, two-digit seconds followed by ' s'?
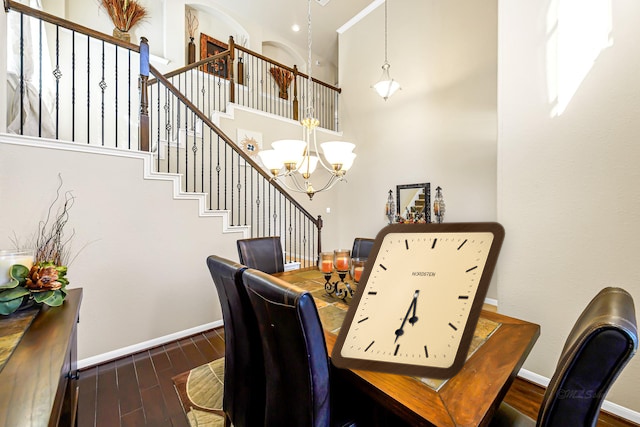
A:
5 h 31 min
